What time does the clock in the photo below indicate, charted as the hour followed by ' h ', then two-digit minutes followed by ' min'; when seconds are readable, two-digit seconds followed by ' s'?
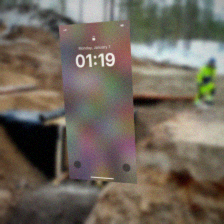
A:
1 h 19 min
